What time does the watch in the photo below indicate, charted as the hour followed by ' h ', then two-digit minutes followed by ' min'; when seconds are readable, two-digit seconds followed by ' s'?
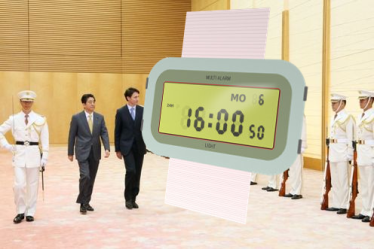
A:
16 h 00 min 50 s
